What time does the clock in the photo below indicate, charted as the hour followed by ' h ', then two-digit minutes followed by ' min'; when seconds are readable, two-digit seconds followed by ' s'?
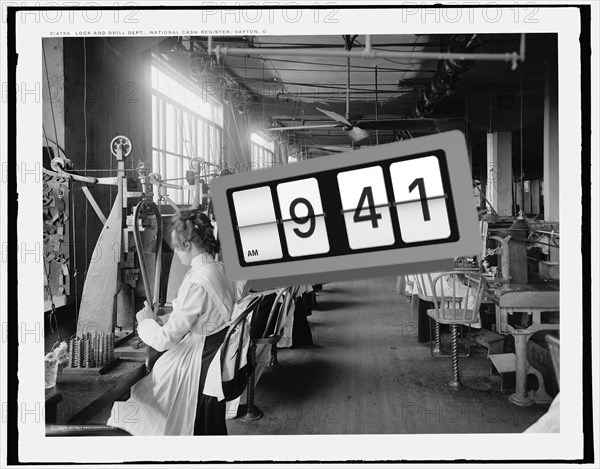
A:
9 h 41 min
